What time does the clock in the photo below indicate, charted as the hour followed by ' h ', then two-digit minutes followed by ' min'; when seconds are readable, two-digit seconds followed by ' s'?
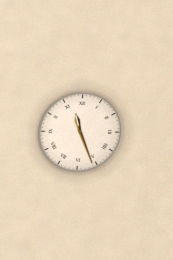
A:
11 h 26 min
